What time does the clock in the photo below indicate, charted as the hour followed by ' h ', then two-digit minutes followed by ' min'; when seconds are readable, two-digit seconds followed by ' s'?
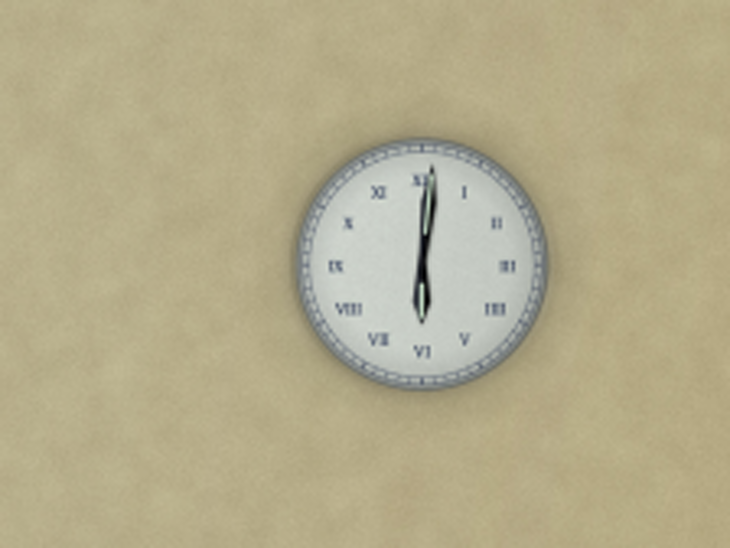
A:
6 h 01 min
